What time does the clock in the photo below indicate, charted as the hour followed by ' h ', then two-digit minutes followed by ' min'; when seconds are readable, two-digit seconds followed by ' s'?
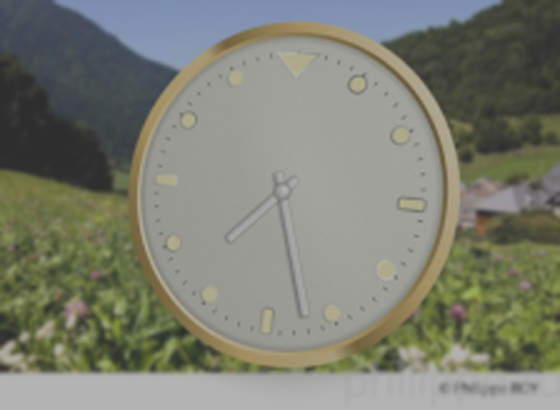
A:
7 h 27 min
